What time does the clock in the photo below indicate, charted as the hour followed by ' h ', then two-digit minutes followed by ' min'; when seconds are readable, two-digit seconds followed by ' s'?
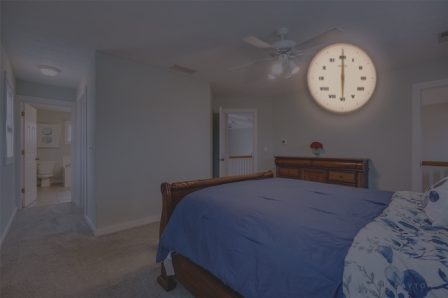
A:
6 h 00 min
